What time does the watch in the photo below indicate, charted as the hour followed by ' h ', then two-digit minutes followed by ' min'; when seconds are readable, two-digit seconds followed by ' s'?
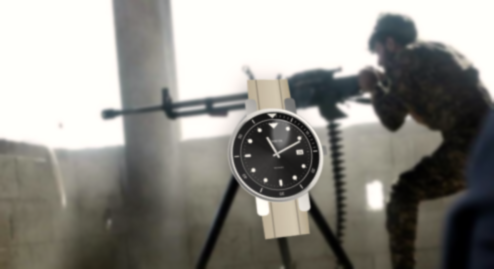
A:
11 h 11 min
